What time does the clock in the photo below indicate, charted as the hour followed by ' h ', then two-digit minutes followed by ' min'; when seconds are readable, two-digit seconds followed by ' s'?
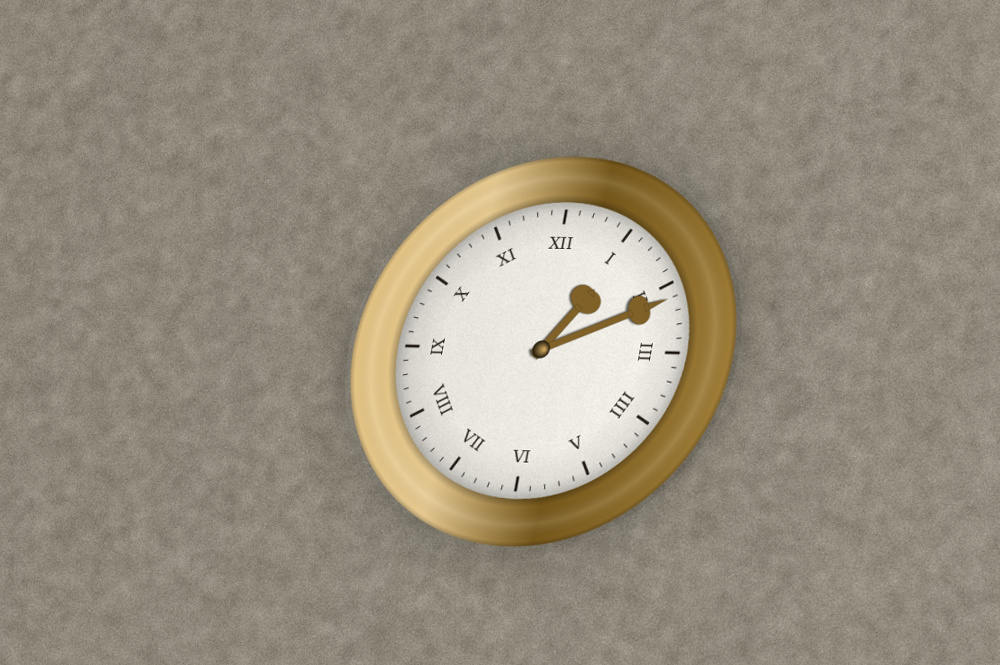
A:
1 h 11 min
